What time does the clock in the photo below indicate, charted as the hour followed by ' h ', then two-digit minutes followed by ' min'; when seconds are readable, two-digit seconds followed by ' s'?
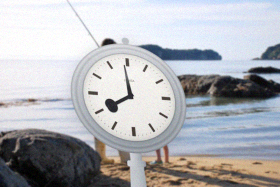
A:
7 h 59 min
